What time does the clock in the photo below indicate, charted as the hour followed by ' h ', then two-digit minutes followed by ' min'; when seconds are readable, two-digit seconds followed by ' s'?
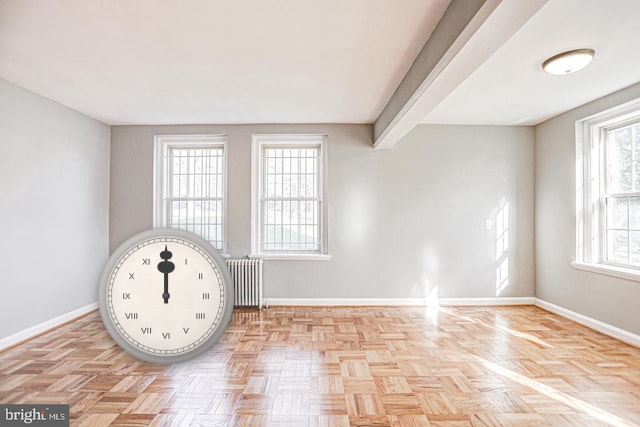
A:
12 h 00 min
